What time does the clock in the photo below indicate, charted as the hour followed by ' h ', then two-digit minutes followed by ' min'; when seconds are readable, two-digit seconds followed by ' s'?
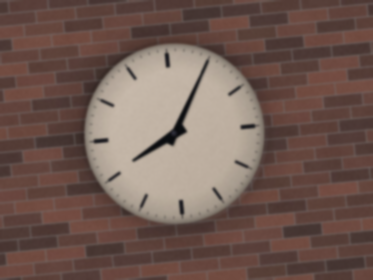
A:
8 h 05 min
